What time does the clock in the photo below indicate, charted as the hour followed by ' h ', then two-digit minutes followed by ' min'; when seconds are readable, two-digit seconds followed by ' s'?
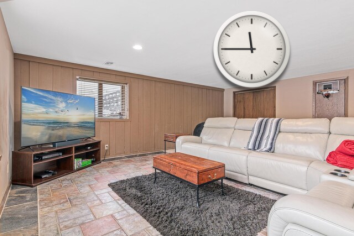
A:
11 h 45 min
